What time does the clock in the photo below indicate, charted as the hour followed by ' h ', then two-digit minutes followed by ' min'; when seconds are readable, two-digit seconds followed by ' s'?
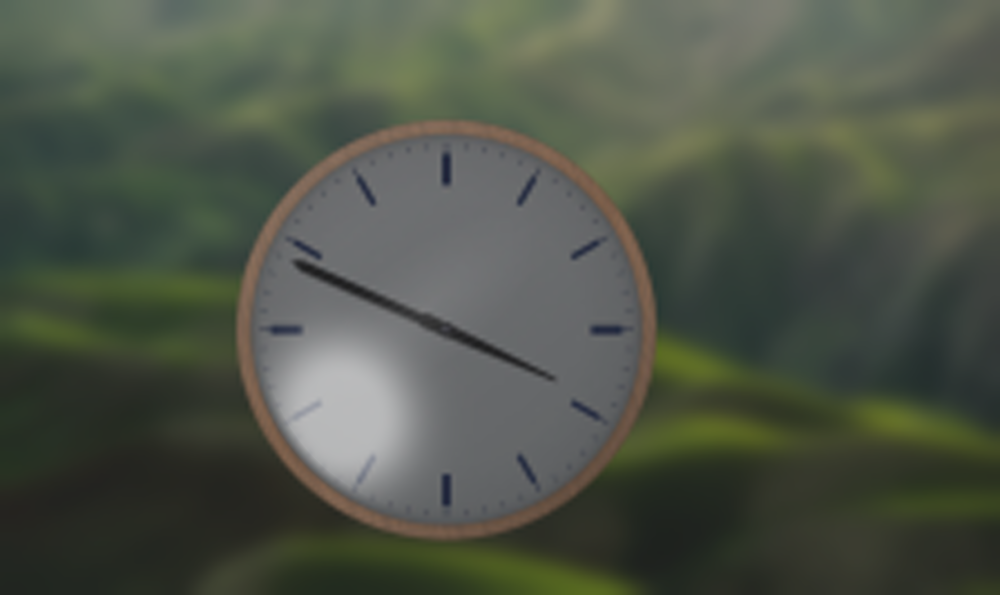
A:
3 h 49 min
